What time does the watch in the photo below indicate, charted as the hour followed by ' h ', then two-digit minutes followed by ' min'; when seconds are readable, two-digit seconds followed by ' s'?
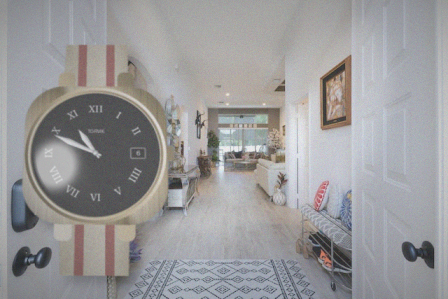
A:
10 h 49 min
